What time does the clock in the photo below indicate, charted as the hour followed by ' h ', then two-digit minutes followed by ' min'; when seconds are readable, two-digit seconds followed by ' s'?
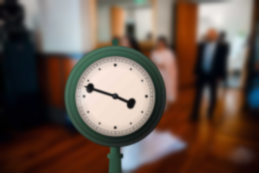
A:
3 h 48 min
